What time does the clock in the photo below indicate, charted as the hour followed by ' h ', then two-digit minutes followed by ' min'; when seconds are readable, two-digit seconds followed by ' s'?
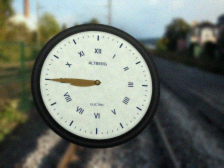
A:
8 h 45 min
